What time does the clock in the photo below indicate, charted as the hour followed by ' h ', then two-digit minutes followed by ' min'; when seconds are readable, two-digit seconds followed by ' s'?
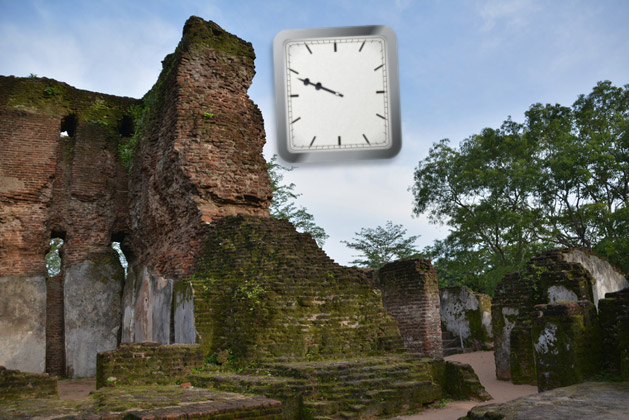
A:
9 h 49 min
